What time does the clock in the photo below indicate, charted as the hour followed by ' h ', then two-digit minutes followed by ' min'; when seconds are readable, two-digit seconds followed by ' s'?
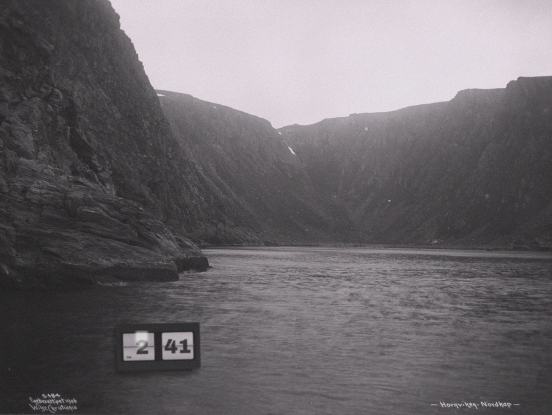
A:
2 h 41 min
